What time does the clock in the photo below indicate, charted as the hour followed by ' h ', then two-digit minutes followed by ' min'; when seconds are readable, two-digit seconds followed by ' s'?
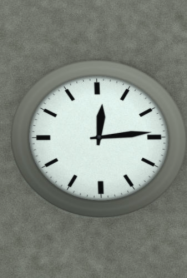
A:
12 h 14 min
